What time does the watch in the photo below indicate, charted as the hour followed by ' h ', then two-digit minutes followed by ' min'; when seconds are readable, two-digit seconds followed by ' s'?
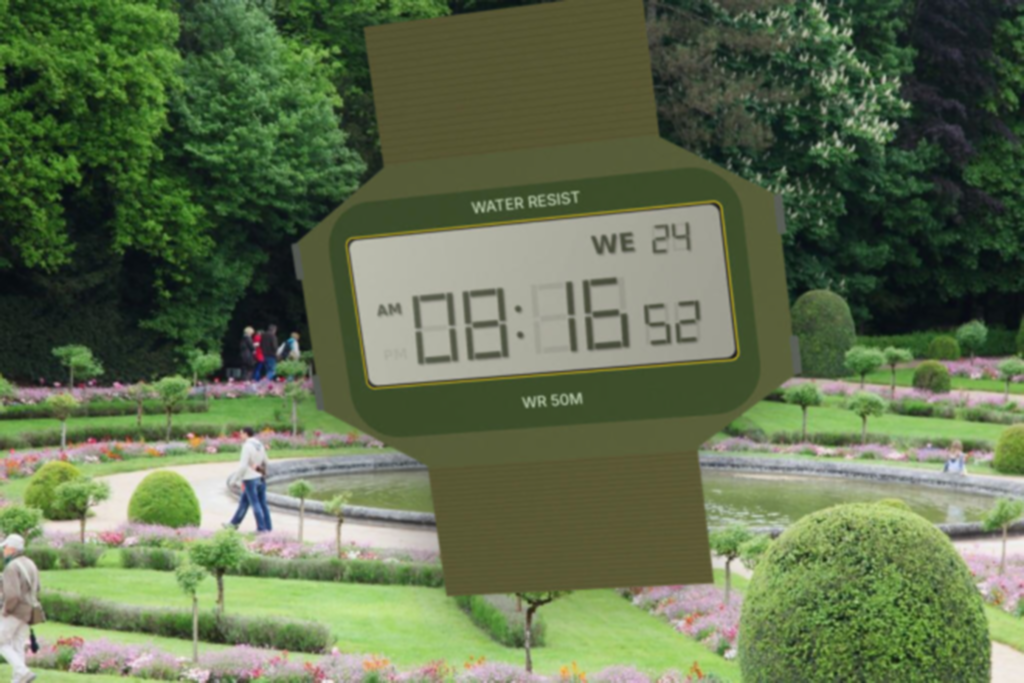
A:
8 h 16 min 52 s
